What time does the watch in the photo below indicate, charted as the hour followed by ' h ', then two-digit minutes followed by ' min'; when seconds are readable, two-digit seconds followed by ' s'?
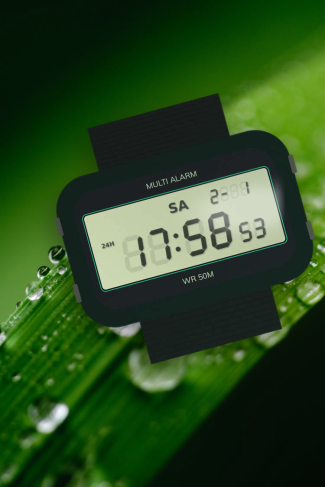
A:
17 h 58 min 53 s
